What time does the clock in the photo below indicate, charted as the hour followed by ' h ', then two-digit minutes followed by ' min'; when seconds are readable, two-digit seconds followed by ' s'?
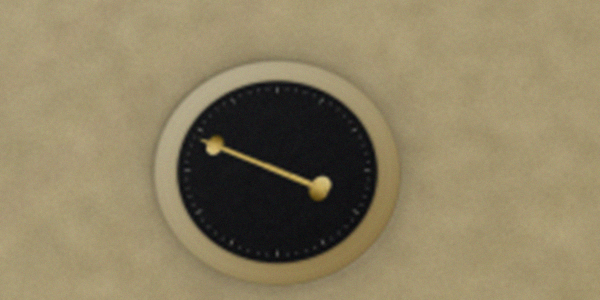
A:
3 h 49 min
